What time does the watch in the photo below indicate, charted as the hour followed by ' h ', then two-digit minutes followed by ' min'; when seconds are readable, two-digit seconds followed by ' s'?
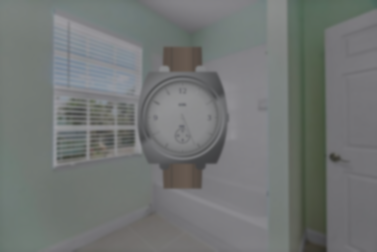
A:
5 h 26 min
